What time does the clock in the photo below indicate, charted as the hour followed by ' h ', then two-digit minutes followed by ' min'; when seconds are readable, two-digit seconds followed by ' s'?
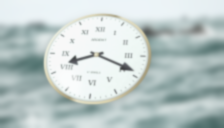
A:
8 h 19 min
